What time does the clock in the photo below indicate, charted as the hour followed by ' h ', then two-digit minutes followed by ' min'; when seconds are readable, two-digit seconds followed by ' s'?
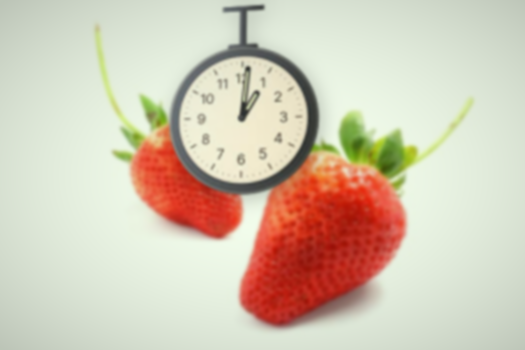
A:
1 h 01 min
